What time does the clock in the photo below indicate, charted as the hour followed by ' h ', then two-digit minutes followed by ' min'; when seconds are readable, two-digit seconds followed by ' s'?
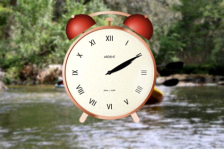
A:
2 h 10 min
